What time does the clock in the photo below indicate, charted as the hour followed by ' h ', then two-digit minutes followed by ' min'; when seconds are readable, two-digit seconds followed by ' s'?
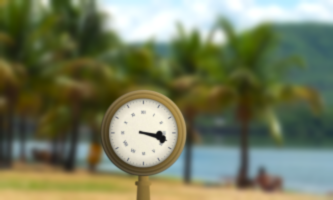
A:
3 h 18 min
